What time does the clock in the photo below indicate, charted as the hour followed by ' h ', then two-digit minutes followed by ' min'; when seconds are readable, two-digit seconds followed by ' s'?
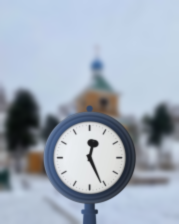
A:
12 h 26 min
